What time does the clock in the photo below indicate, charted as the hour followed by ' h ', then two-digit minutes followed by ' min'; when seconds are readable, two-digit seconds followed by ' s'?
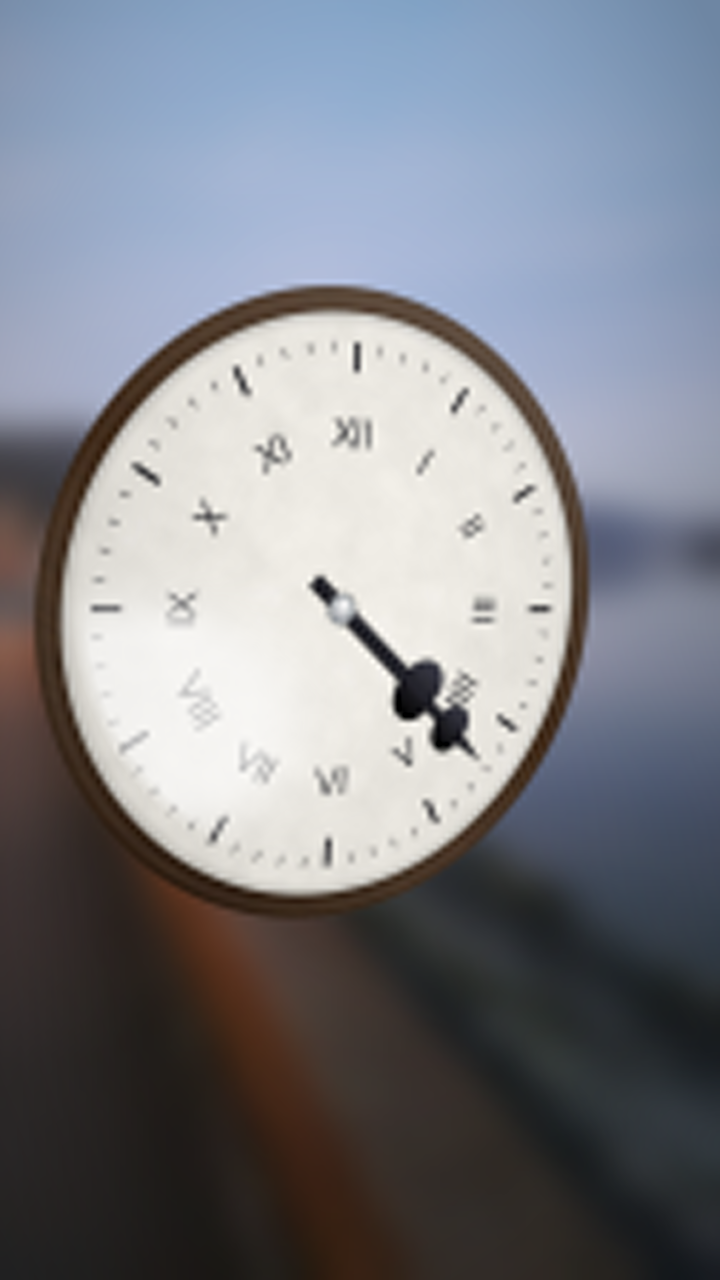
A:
4 h 22 min
